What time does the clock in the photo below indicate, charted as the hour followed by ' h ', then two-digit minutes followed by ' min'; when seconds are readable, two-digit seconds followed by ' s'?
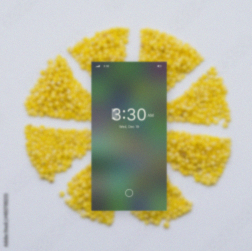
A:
3 h 30 min
